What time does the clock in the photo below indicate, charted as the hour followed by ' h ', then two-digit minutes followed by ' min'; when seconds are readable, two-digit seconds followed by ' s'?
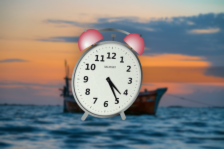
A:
4 h 25 min
